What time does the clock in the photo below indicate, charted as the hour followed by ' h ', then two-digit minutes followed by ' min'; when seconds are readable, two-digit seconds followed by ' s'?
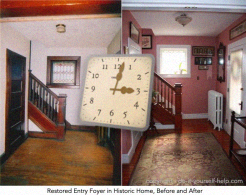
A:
3 h 02 min
